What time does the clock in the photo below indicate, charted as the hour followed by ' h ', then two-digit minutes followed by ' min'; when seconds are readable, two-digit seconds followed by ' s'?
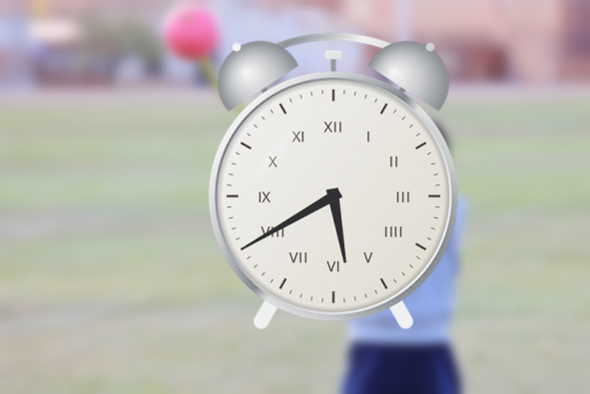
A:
5 h 40 min
